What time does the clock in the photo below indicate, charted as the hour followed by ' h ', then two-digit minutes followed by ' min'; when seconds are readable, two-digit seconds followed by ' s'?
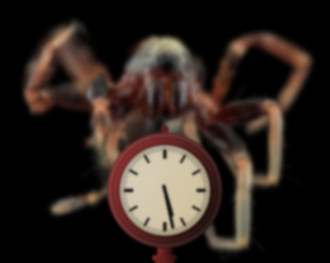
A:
5 h 28 min
